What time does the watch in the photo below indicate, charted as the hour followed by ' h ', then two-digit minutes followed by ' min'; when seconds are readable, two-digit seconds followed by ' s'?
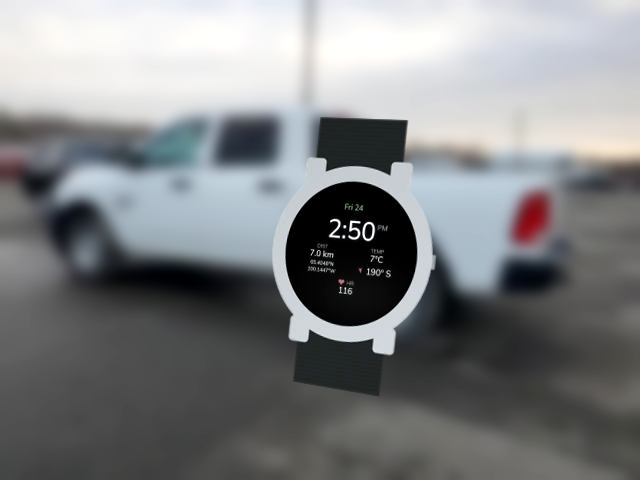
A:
2 h 50 min
